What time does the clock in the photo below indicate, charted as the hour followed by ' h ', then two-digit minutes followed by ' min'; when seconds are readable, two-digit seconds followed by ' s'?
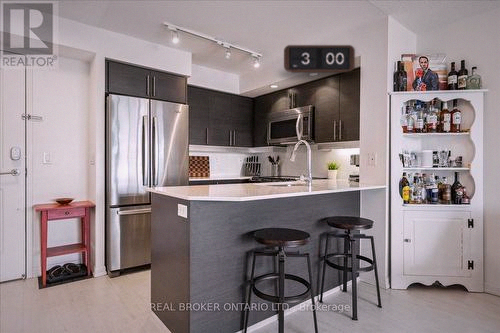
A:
3 h 00 min
